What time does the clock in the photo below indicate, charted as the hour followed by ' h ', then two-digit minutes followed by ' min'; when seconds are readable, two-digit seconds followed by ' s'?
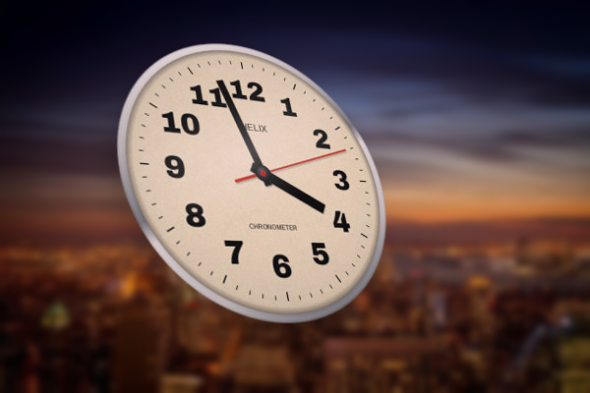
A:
3 h 57 min 12 s
